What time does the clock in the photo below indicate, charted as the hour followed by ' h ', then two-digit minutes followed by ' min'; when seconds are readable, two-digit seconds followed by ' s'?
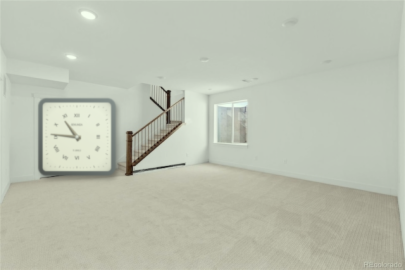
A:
10 h 46 min
